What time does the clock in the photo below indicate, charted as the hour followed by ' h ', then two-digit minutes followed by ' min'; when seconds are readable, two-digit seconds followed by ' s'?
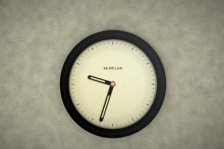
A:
9 h 33 min
